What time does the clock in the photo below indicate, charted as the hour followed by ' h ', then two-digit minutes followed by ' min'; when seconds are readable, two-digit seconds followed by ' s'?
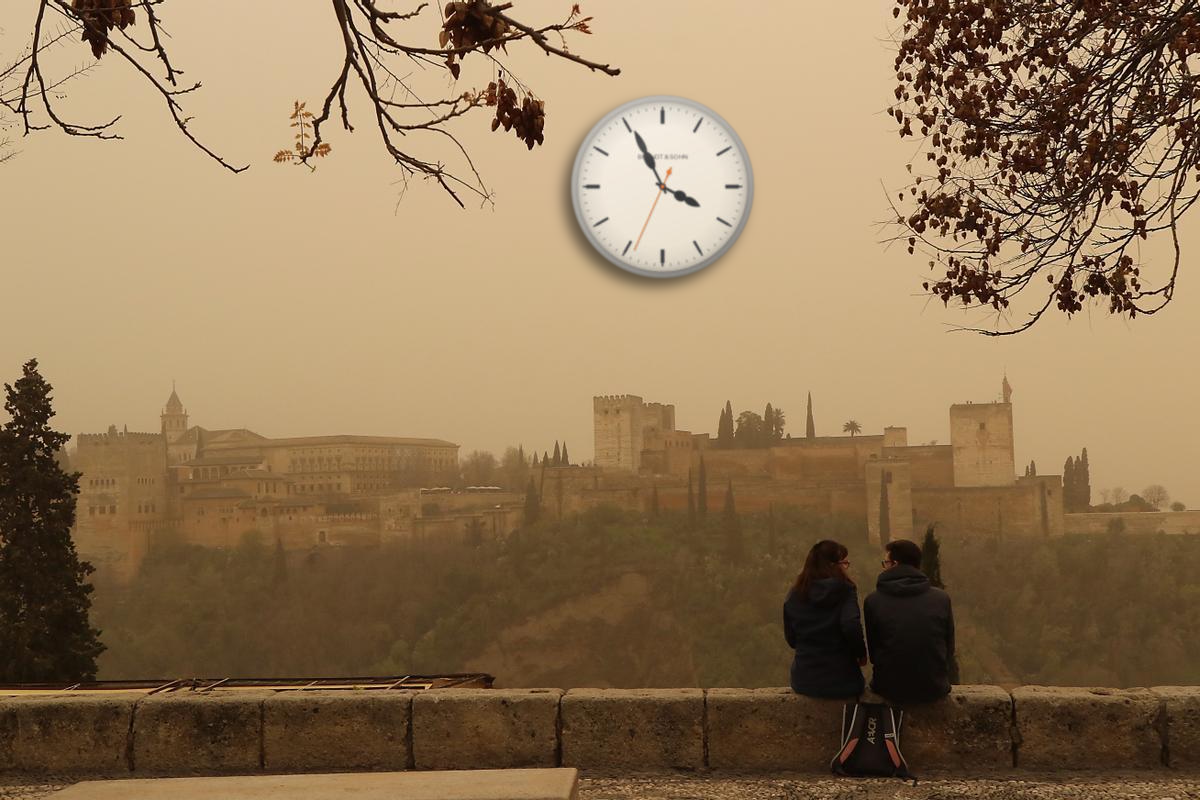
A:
3 h 55 min 34 s
